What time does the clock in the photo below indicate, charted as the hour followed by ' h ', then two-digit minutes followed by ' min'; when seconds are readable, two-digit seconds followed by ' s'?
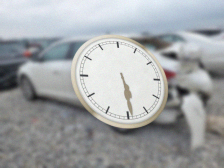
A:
5 h 29 min
